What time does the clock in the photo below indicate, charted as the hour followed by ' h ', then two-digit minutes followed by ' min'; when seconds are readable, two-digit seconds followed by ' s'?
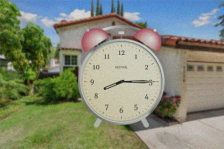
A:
8 h 15 min
